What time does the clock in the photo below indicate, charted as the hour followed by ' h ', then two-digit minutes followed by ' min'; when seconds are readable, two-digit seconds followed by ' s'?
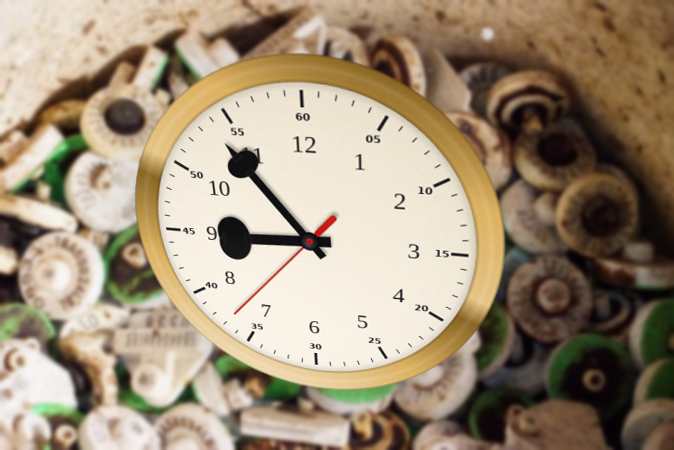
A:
8 h 53 min 37 s
